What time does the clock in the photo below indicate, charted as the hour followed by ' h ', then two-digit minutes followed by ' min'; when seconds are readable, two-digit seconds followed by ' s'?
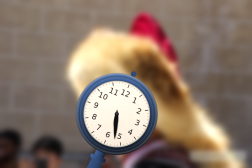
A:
5 h 27 min
